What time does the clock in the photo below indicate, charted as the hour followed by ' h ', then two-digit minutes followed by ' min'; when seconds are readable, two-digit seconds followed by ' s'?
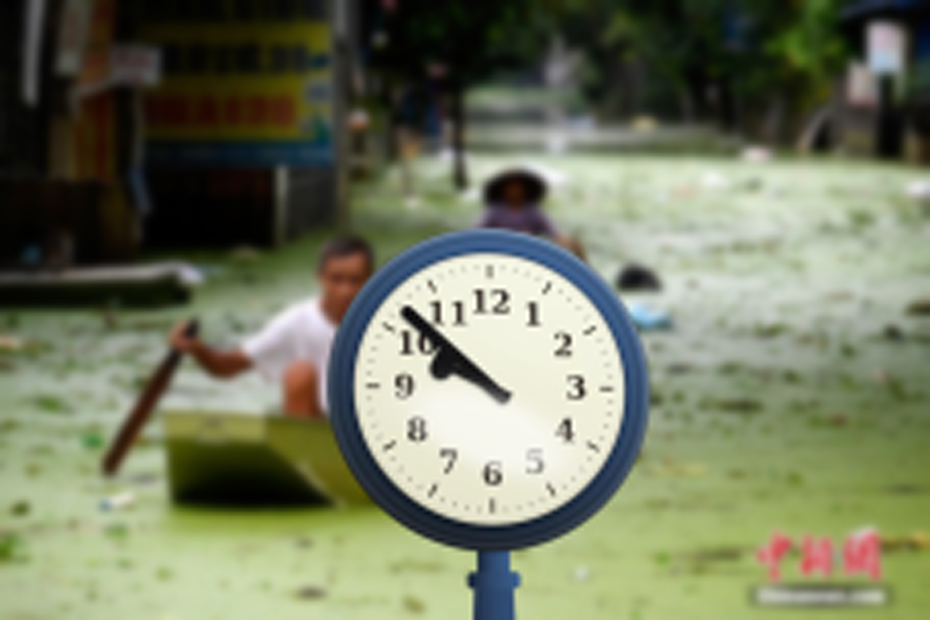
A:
9 h 52 min
